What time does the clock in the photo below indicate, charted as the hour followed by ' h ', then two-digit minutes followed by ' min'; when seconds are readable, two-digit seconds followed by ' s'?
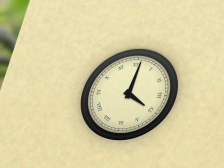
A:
4 h 01 min
